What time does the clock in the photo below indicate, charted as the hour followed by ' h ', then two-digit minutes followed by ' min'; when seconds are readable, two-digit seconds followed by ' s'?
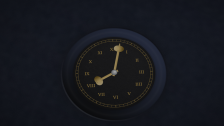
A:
8 h 02 min
